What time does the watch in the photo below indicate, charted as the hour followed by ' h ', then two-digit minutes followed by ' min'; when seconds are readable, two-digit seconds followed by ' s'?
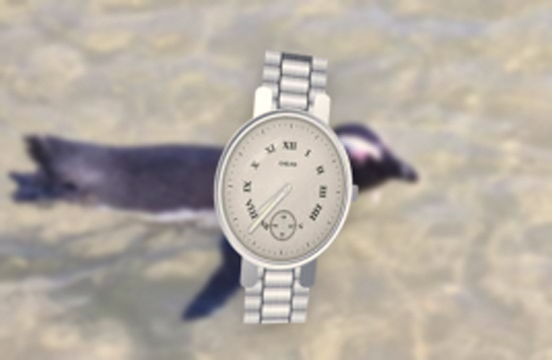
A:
7 h 37 min
